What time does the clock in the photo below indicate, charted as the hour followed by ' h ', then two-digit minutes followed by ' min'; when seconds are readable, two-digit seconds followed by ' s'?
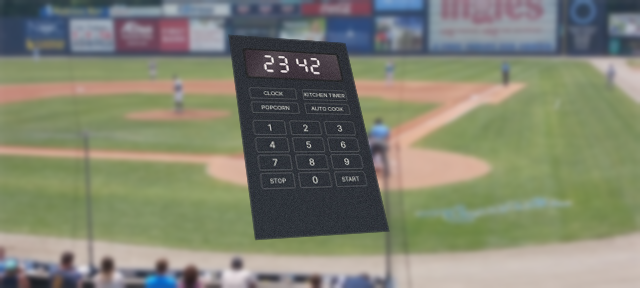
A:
23 h 42 min
